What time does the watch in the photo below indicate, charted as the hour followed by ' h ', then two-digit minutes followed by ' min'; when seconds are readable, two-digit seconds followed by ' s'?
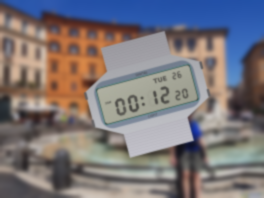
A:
0 h 12 min 20 s
